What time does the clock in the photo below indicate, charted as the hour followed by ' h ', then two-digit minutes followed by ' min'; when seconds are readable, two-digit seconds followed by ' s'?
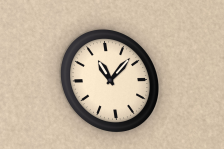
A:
11 h 08 min
